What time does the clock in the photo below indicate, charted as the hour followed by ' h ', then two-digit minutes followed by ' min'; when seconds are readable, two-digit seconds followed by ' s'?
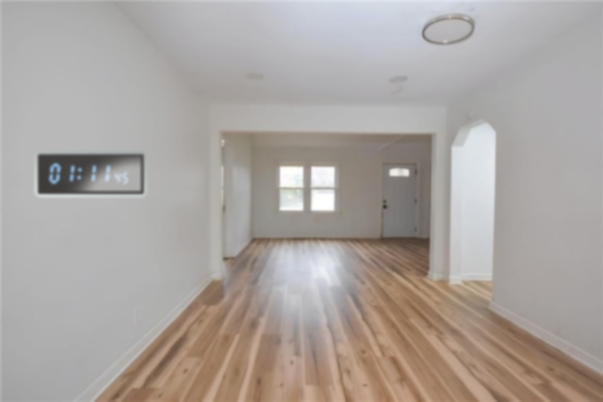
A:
1 h 11 min 45 s
